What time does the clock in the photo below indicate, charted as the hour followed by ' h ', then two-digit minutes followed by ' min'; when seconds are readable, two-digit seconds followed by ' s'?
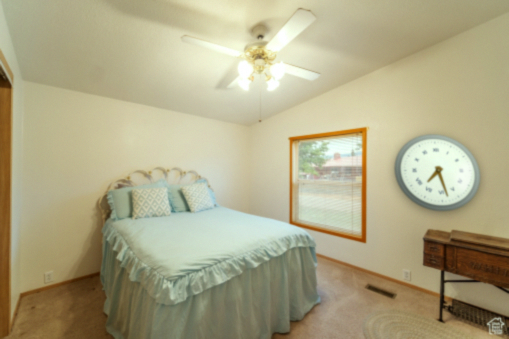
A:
7 h 28 min
